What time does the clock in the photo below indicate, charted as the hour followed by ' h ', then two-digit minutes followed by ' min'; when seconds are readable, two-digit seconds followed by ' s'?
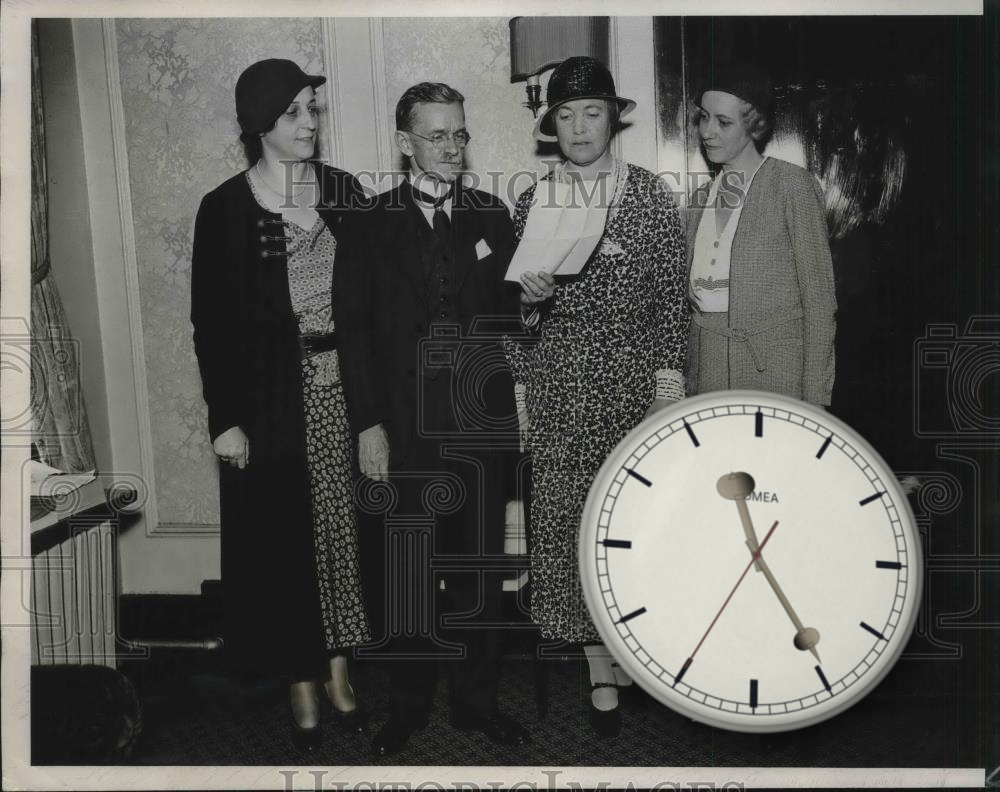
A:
11 h 24 min 35 s
